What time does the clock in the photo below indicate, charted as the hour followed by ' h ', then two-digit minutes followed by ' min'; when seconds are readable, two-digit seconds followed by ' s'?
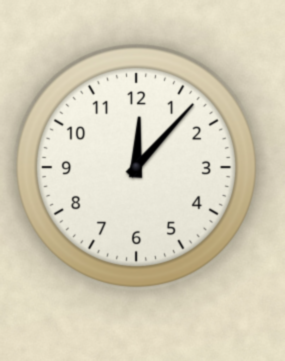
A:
12 h 07 min
